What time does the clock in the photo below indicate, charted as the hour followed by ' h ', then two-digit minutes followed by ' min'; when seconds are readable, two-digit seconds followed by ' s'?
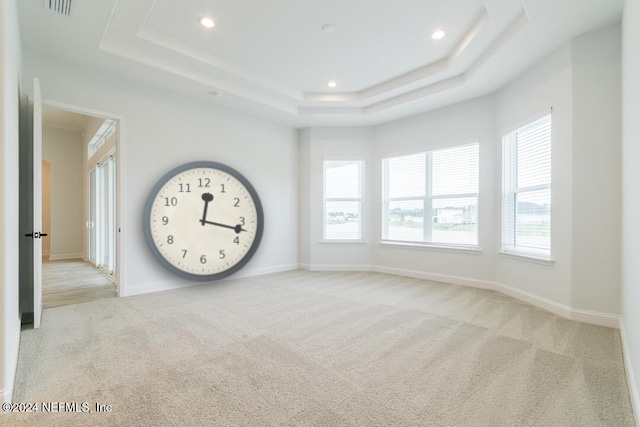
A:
12 h 17 min
